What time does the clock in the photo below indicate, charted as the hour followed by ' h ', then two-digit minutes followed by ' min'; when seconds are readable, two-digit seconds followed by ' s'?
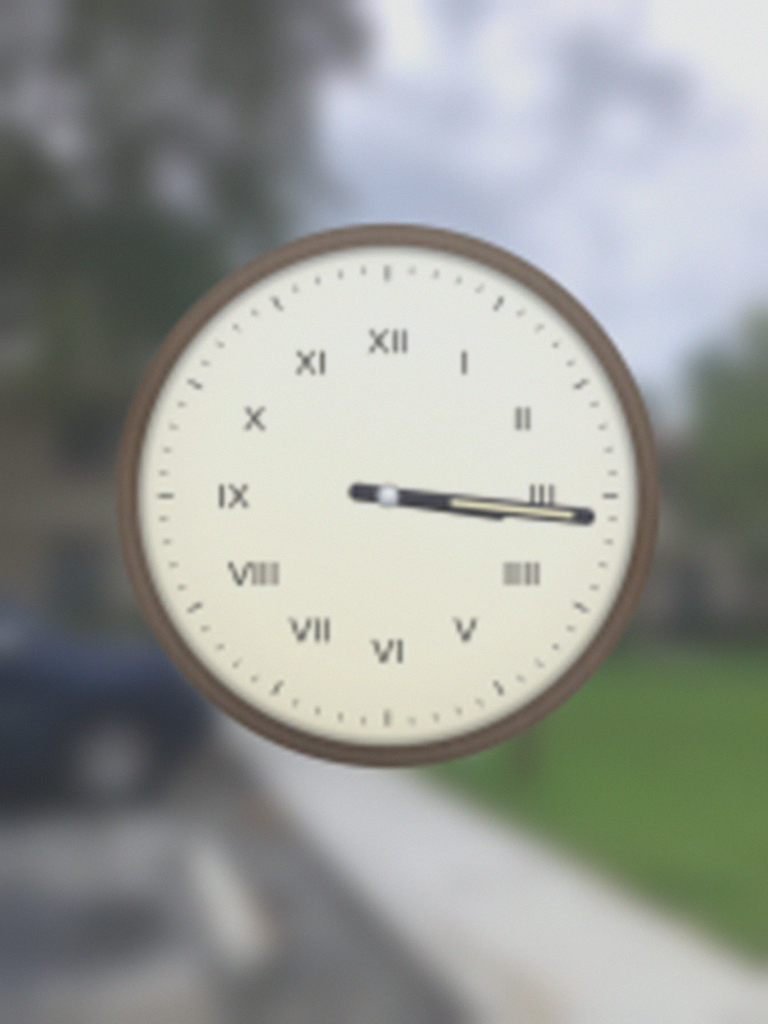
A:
3 h 16 min
